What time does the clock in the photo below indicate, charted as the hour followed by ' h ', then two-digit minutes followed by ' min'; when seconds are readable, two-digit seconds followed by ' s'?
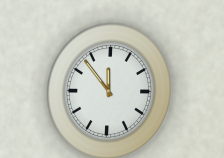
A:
11 h 53 min
